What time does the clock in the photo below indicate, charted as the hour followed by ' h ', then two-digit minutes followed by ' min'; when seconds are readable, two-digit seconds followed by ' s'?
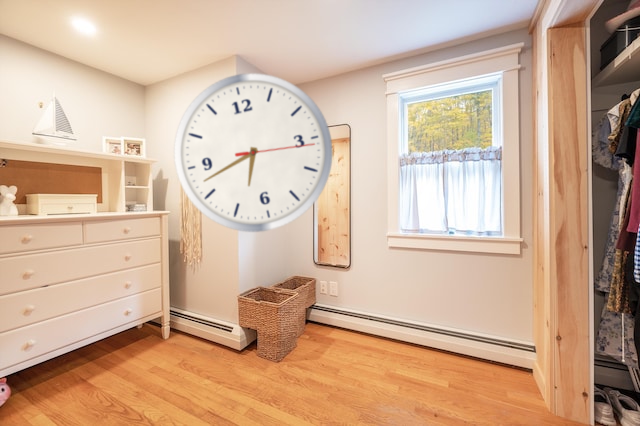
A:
6 h 42 min 16 s
